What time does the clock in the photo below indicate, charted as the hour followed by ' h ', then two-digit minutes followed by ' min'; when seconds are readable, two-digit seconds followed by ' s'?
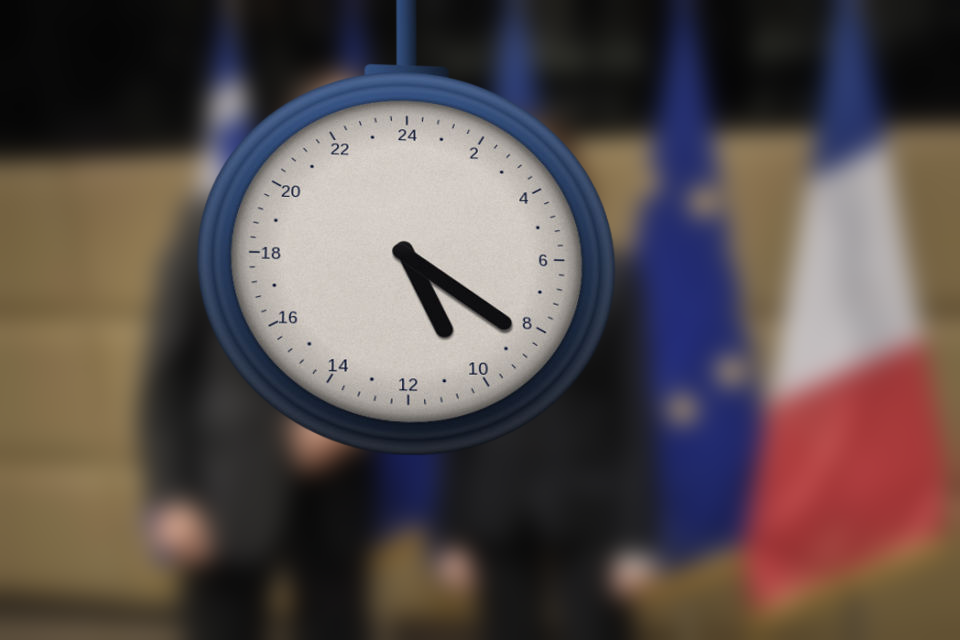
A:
10 h 21 min
